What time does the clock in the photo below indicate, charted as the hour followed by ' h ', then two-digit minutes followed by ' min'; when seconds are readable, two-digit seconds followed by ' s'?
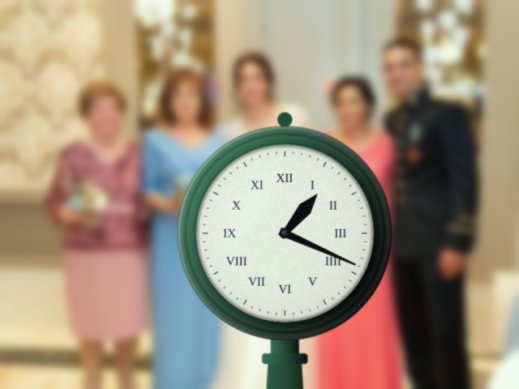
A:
1 h 19 min
